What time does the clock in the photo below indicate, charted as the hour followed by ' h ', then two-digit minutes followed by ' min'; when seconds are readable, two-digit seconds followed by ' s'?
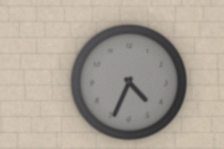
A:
4 h 34 min
